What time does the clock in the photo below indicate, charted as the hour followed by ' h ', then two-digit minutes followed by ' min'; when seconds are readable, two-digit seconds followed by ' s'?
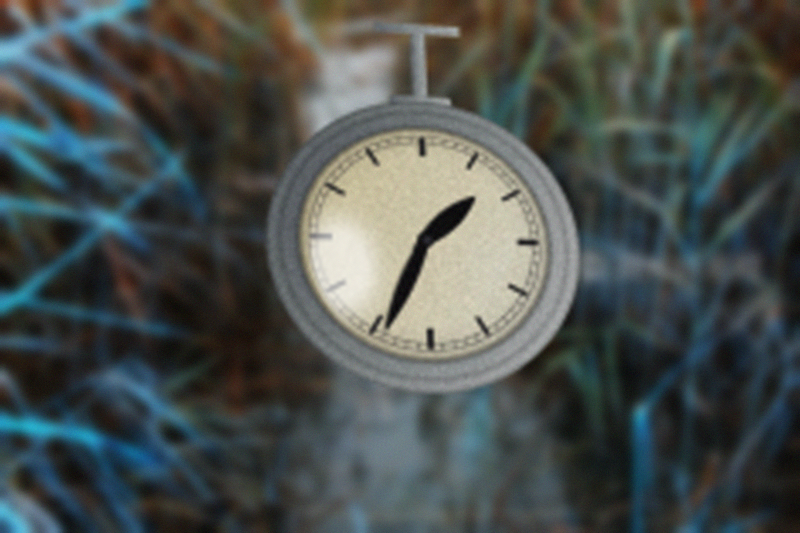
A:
1 h 34 min
